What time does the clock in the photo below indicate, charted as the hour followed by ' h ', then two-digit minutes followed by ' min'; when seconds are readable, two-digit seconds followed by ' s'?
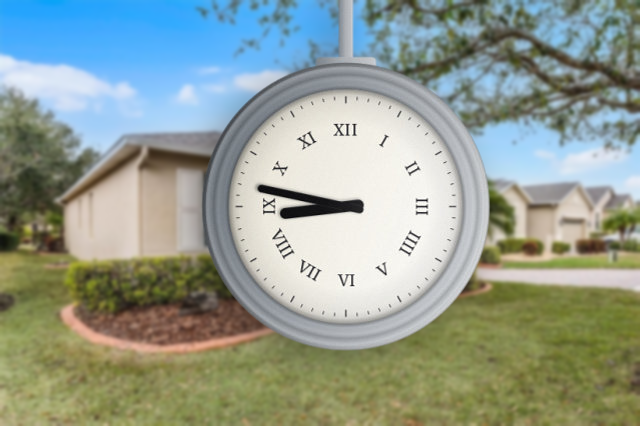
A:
8 h 47 min
